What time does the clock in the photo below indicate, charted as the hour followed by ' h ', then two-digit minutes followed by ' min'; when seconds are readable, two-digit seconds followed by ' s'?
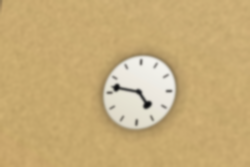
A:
4 h 47 min
